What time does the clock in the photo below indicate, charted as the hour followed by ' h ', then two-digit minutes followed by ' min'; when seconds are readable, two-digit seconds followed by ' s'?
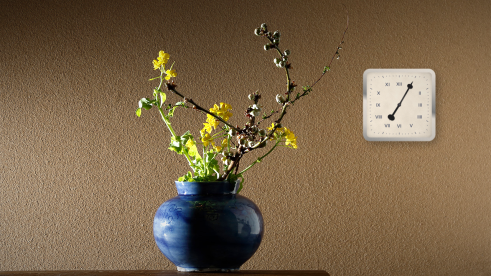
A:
7 h 05 min
